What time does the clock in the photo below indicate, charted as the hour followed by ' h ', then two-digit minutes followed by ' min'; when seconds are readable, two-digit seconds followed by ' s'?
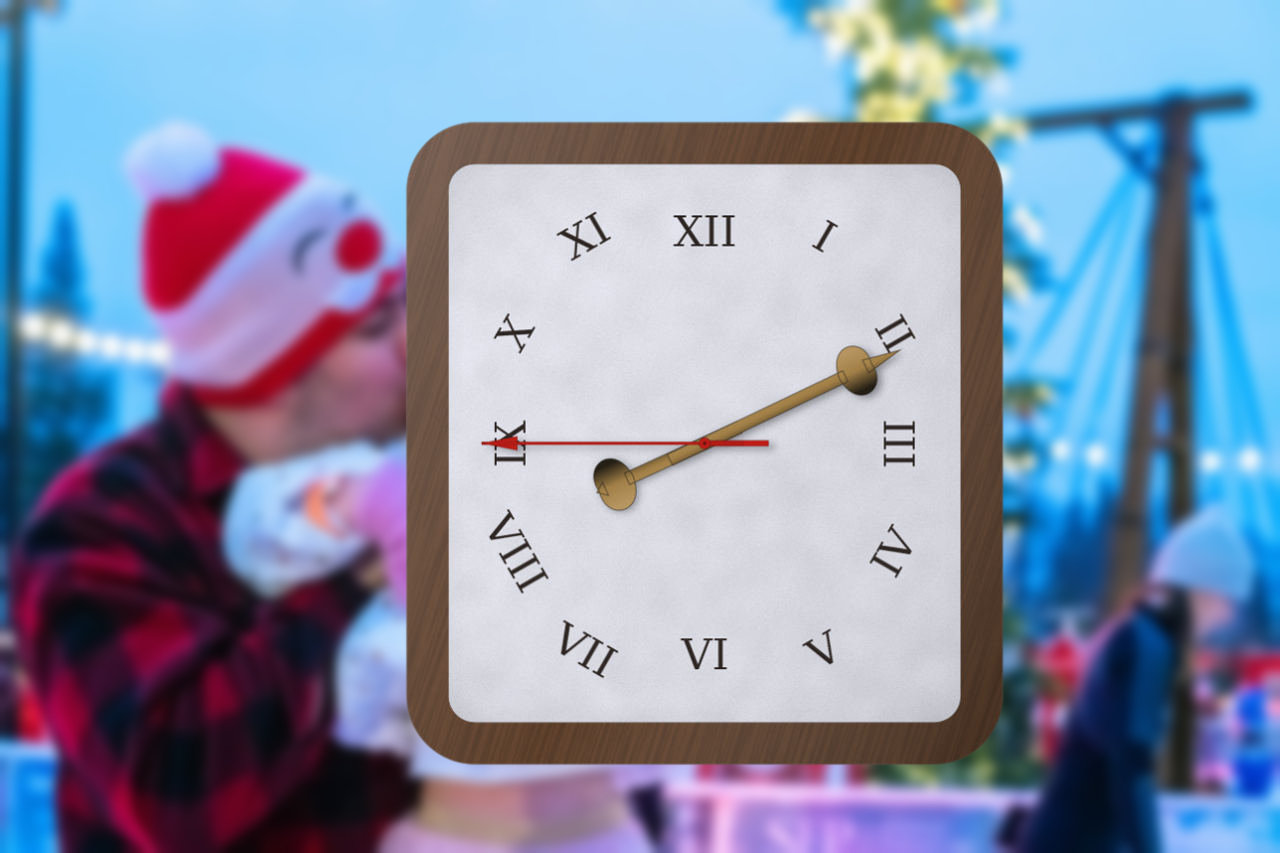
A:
8 h 10 min 45 s
